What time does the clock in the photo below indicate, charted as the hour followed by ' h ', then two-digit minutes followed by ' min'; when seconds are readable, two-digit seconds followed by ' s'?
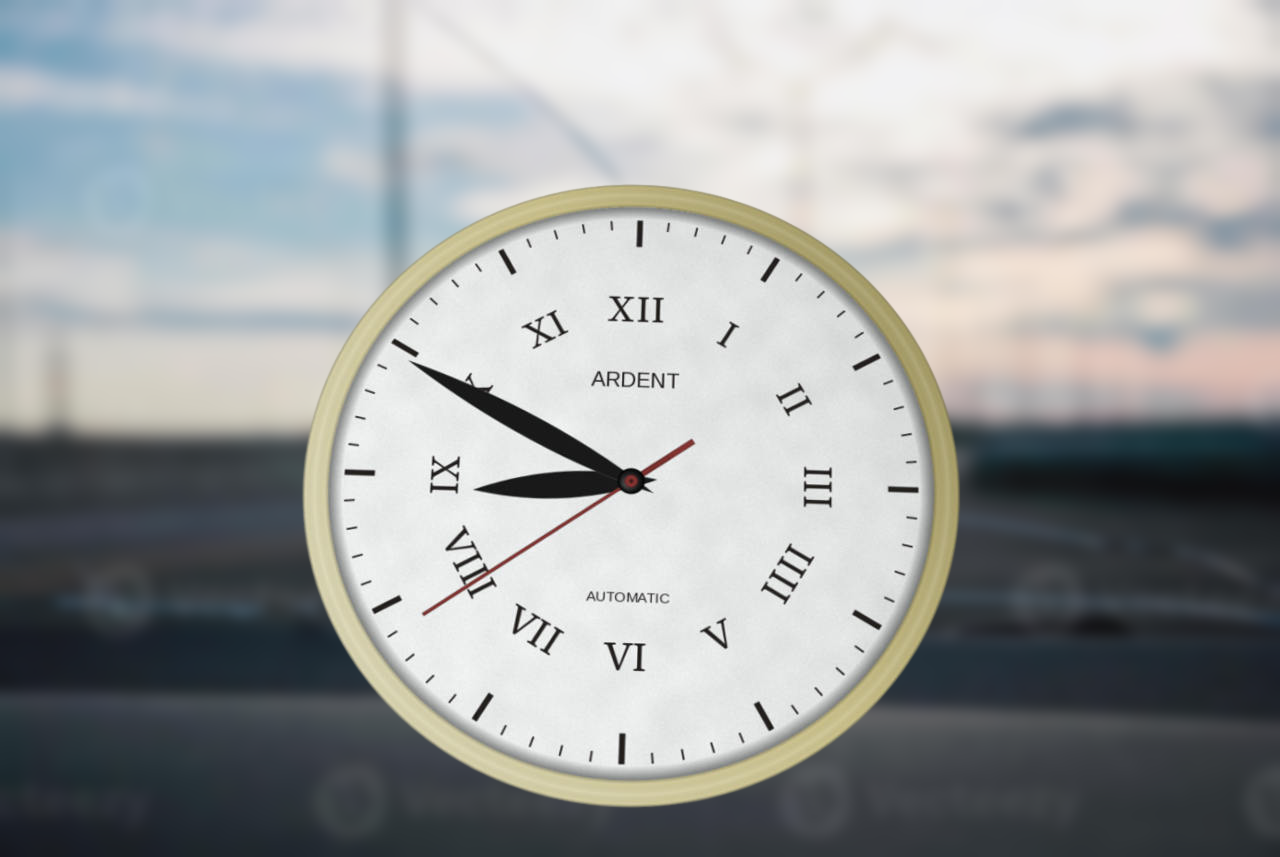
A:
8 h 49 min 39 s
